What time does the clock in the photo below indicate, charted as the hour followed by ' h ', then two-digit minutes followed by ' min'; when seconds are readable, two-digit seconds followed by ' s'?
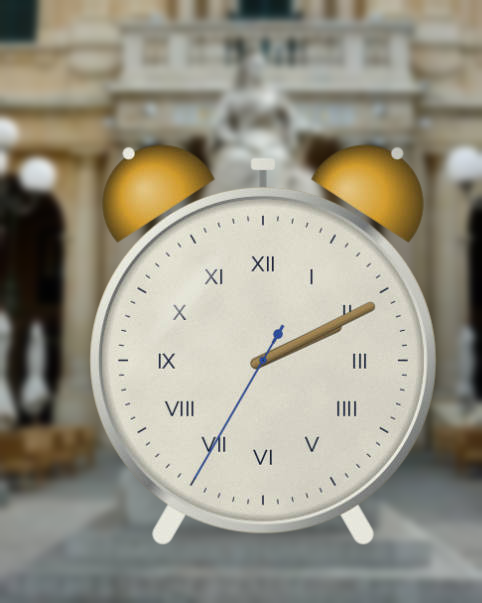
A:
2 h 10 min 35 s
